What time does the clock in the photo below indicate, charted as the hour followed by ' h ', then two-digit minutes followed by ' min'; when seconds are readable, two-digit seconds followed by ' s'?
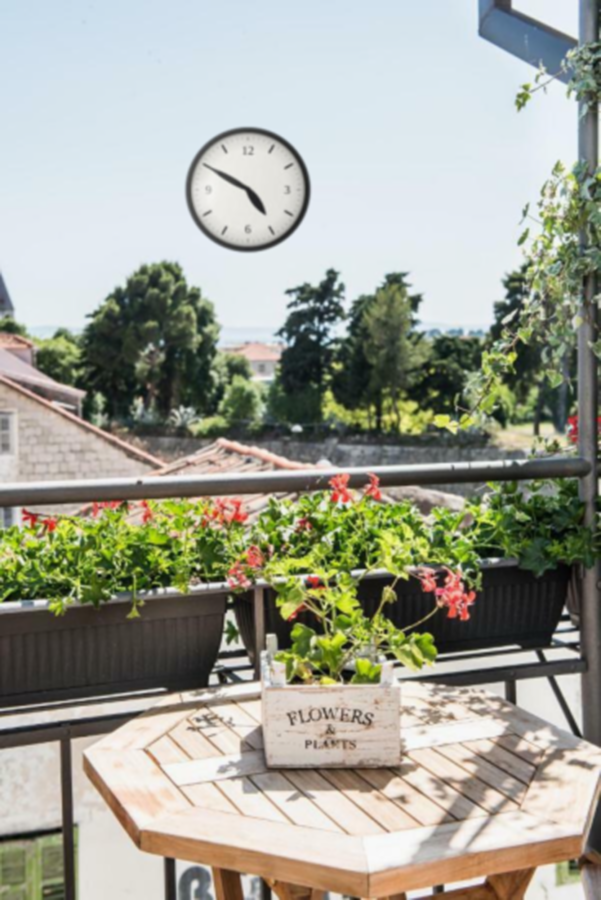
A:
4 h 50 min
